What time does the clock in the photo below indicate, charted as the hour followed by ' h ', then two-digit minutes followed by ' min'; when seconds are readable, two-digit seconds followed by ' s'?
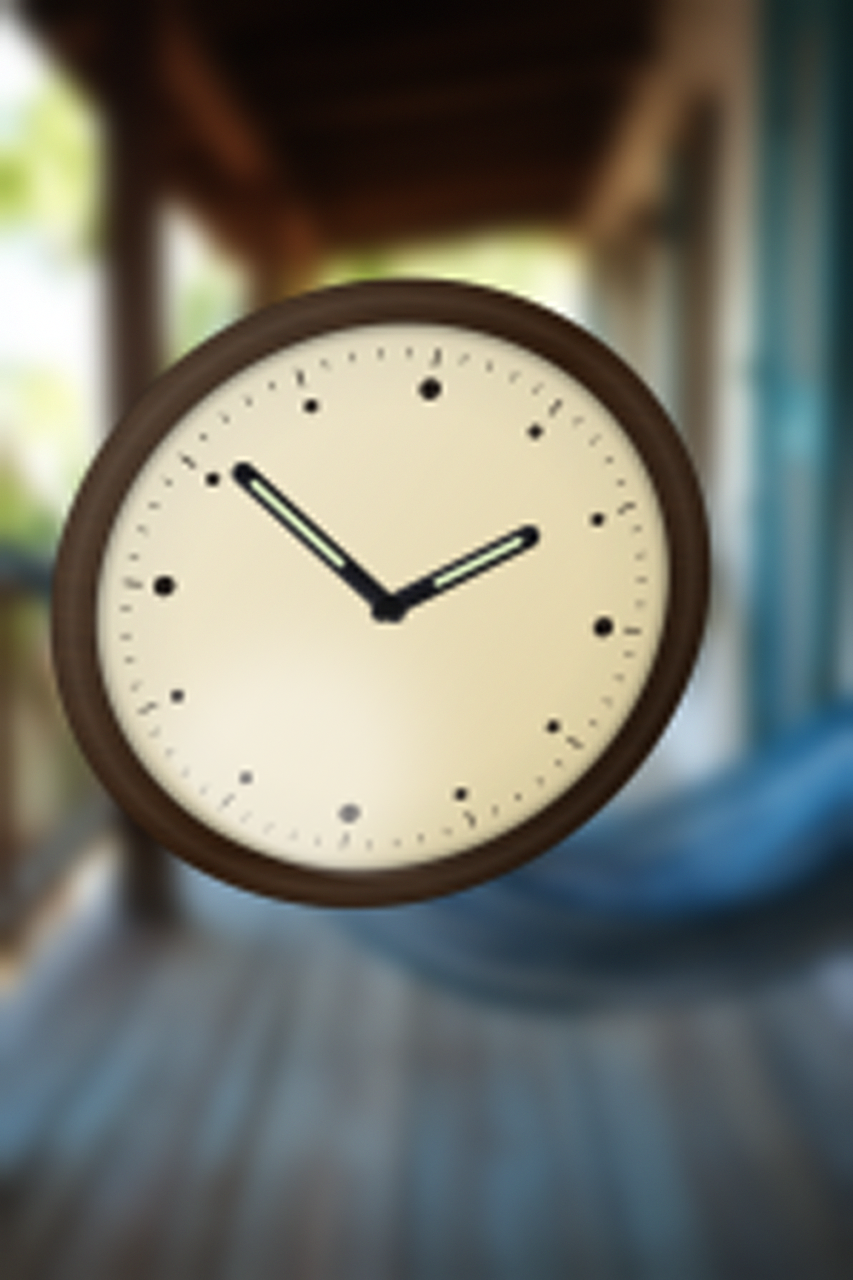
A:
1 h 51 min
